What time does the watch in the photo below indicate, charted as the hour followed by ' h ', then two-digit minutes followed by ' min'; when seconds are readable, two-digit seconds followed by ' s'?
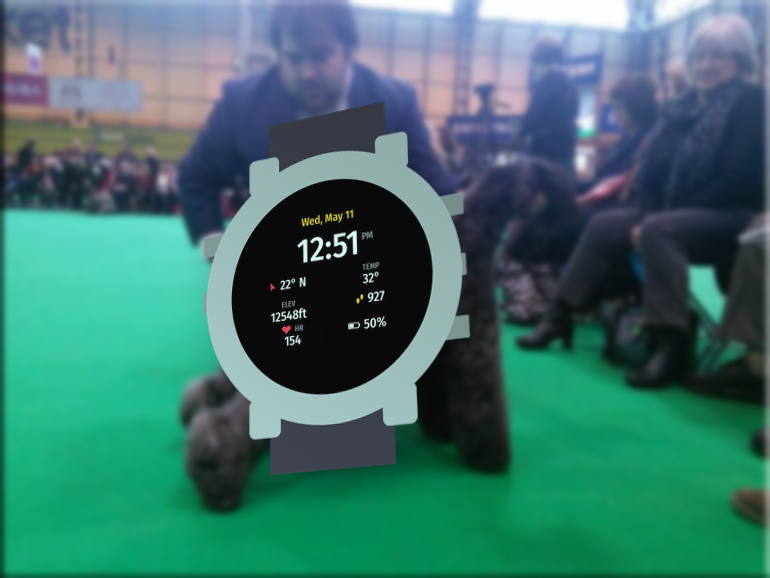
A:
12 h 51 min
